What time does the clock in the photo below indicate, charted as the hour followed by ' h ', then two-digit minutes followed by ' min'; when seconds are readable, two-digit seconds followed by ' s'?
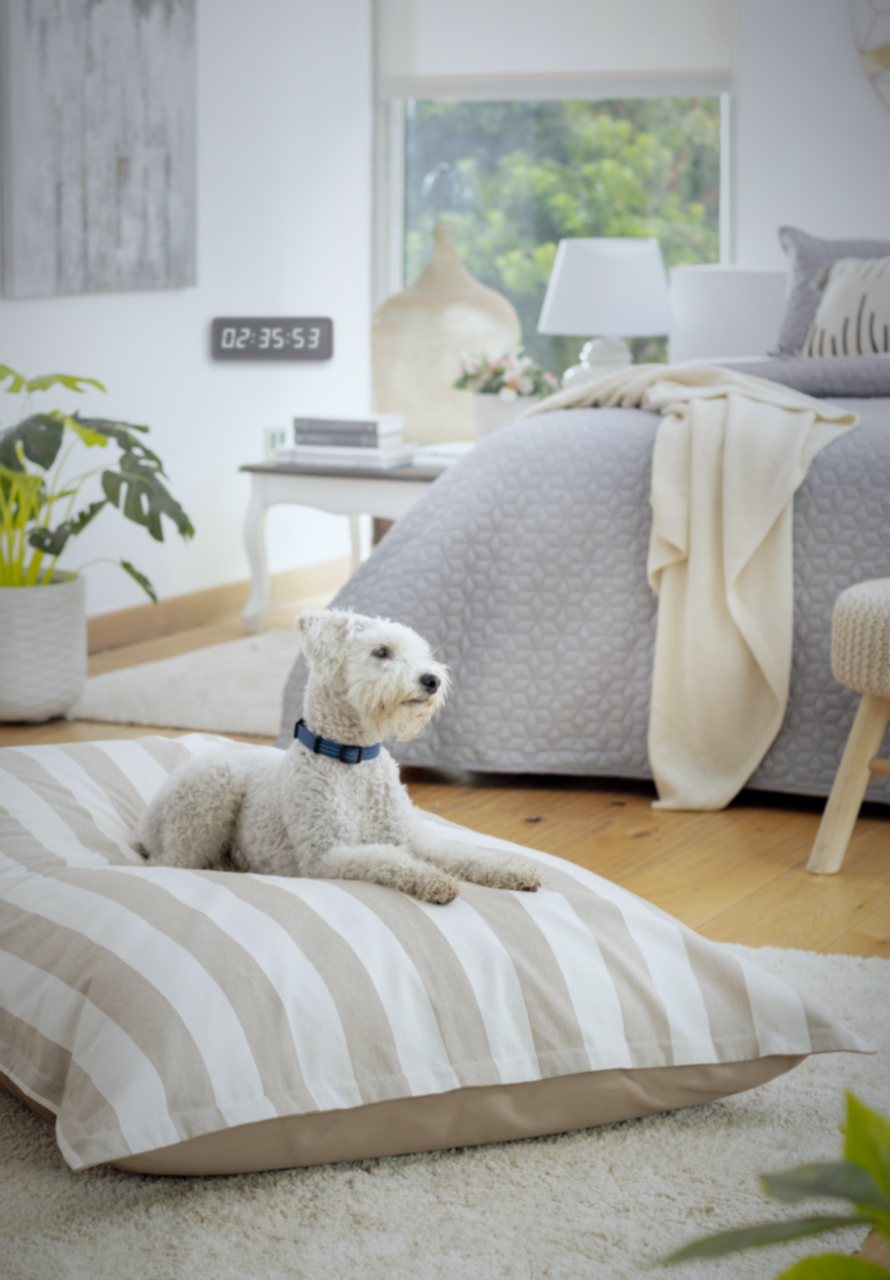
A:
2 h 35 min 53 s
